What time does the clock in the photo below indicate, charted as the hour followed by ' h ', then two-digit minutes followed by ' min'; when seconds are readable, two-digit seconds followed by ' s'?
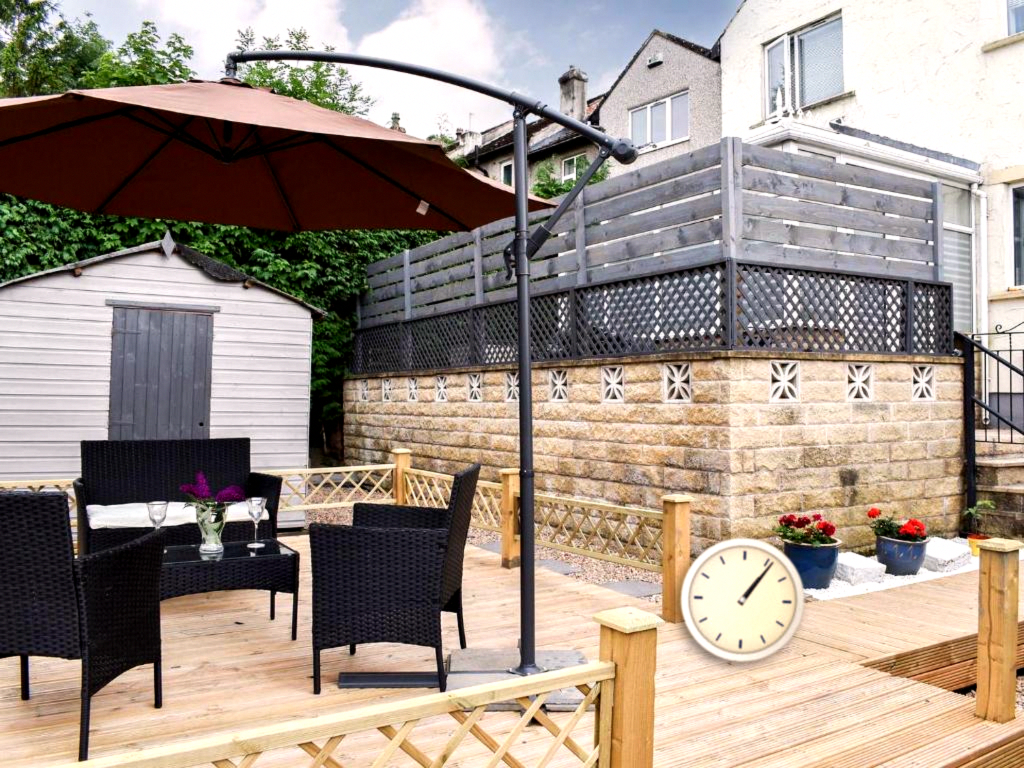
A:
1 h 06 min
